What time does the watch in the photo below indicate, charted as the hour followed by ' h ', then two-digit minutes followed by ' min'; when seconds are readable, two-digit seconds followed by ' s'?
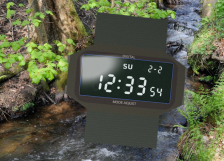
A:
12 h 33 min 54 s
